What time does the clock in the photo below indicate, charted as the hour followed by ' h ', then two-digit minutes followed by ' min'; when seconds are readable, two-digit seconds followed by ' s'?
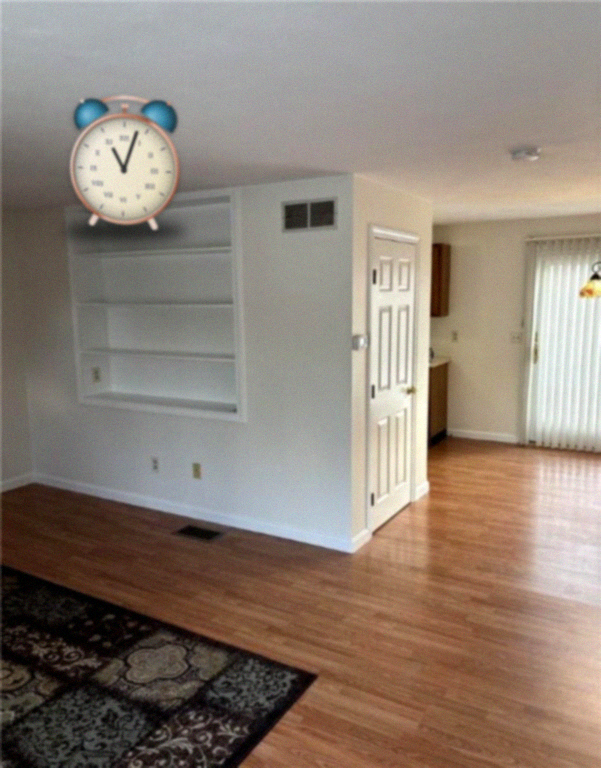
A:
11 h 03 min
